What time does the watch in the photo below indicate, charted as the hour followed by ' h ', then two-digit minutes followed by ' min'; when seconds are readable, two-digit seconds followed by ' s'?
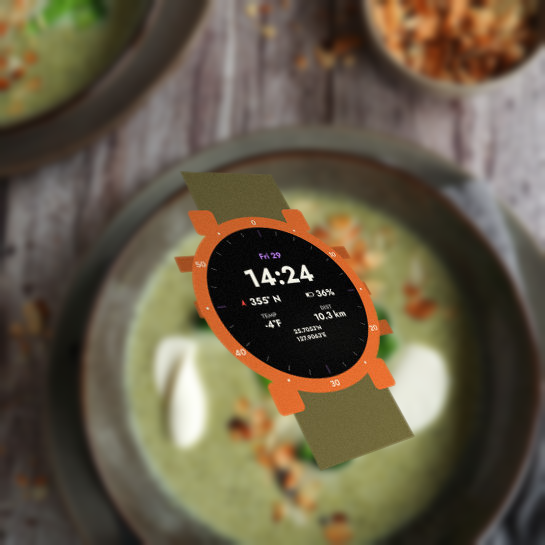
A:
14 h 24 min
